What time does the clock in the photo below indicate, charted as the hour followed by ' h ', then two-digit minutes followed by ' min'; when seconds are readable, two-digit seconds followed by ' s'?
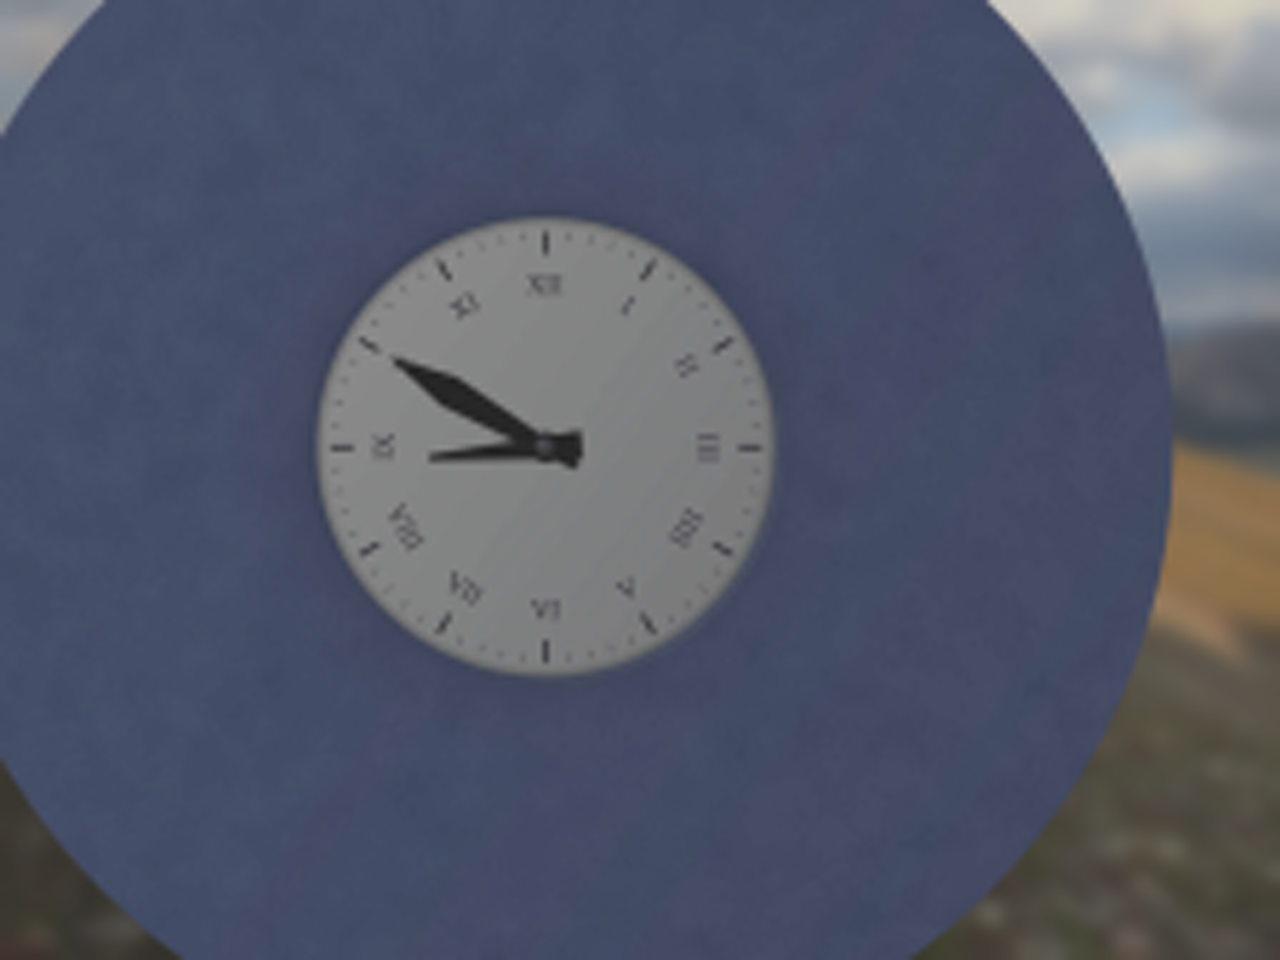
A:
8 h 50 min
